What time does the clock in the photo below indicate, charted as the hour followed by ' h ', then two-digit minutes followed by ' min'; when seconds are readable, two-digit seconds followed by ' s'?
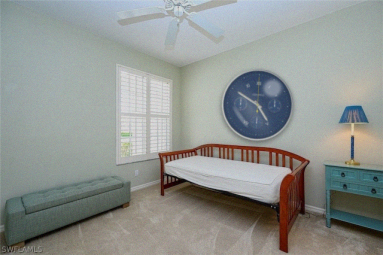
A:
4 h 50 min
